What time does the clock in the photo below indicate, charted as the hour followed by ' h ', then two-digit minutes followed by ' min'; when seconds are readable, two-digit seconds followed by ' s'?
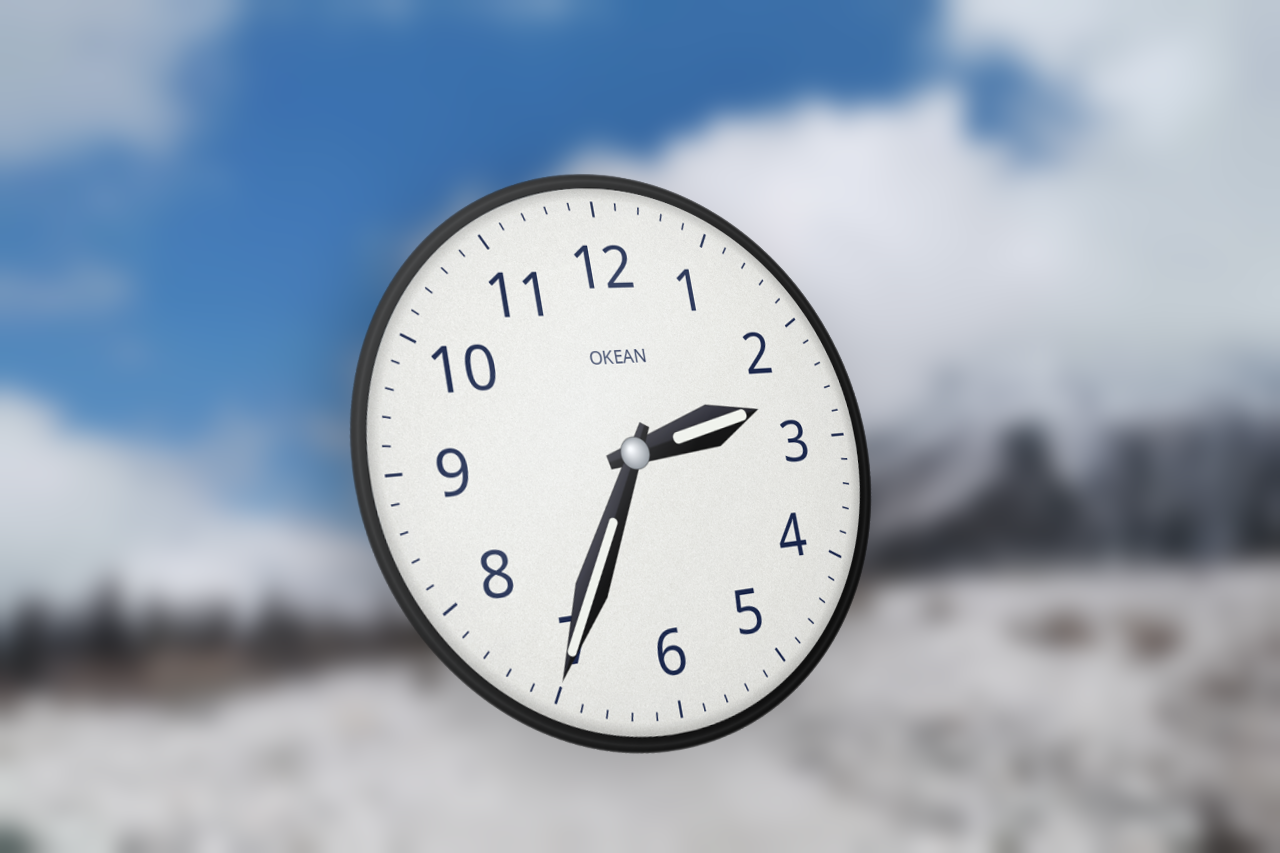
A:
2 h 35 min
